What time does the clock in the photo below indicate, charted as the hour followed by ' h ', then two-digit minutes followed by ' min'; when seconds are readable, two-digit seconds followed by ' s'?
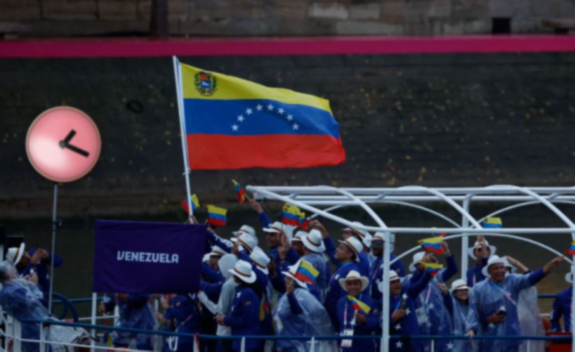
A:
1 h 19 min
